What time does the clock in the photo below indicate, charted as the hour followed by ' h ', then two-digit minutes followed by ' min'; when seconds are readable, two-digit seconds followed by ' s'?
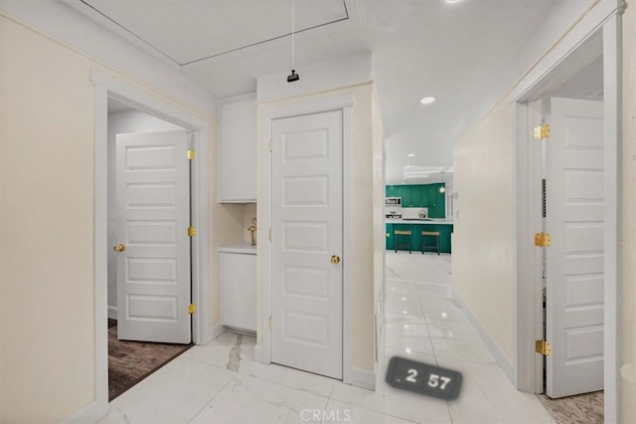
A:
2 h 57 min
